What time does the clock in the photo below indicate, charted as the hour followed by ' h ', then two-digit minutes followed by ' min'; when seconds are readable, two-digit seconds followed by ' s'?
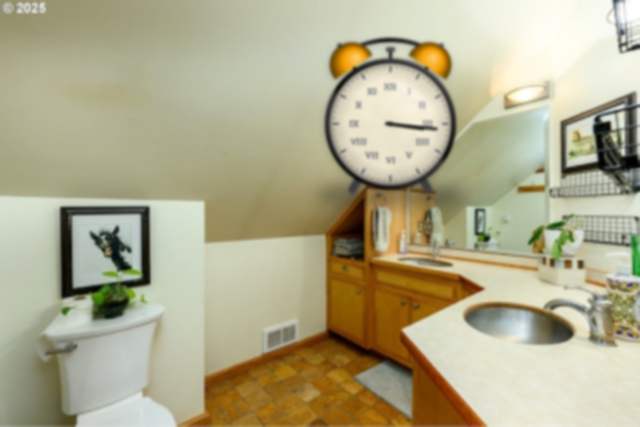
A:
3 h 16 min
